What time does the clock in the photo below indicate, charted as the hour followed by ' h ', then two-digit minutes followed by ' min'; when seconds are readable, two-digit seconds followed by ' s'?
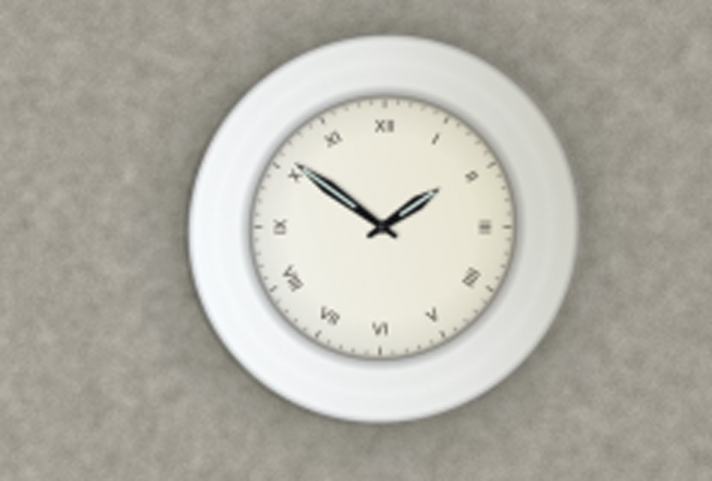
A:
1 h 51 min
